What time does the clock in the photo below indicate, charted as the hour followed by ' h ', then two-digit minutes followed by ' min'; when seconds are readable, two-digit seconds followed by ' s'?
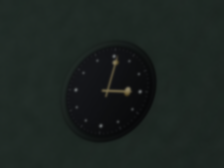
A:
3 h 01 min
